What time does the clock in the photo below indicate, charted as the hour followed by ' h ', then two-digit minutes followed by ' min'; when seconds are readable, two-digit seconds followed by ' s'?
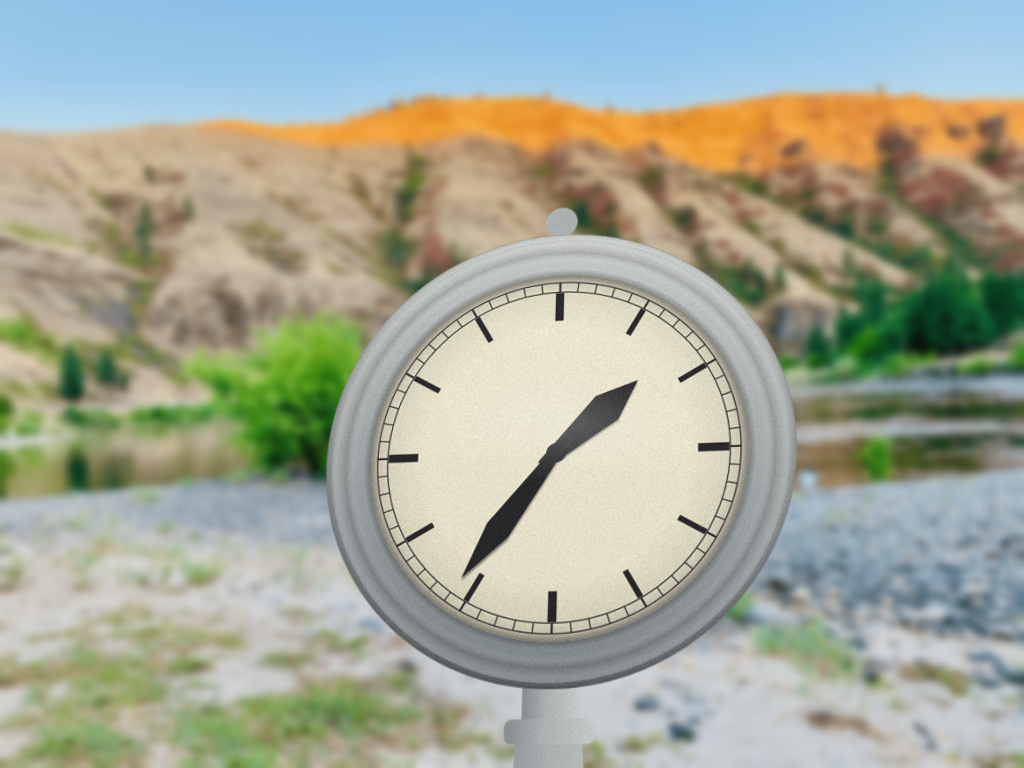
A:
1 h 36 min
